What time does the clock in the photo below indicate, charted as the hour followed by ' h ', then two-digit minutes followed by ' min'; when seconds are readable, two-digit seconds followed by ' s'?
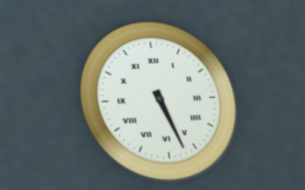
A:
5 h 27 min
